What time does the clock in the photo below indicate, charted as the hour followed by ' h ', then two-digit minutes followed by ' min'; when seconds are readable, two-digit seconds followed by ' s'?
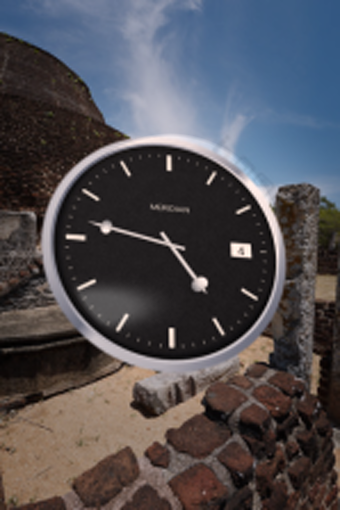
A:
4 h 47 min
